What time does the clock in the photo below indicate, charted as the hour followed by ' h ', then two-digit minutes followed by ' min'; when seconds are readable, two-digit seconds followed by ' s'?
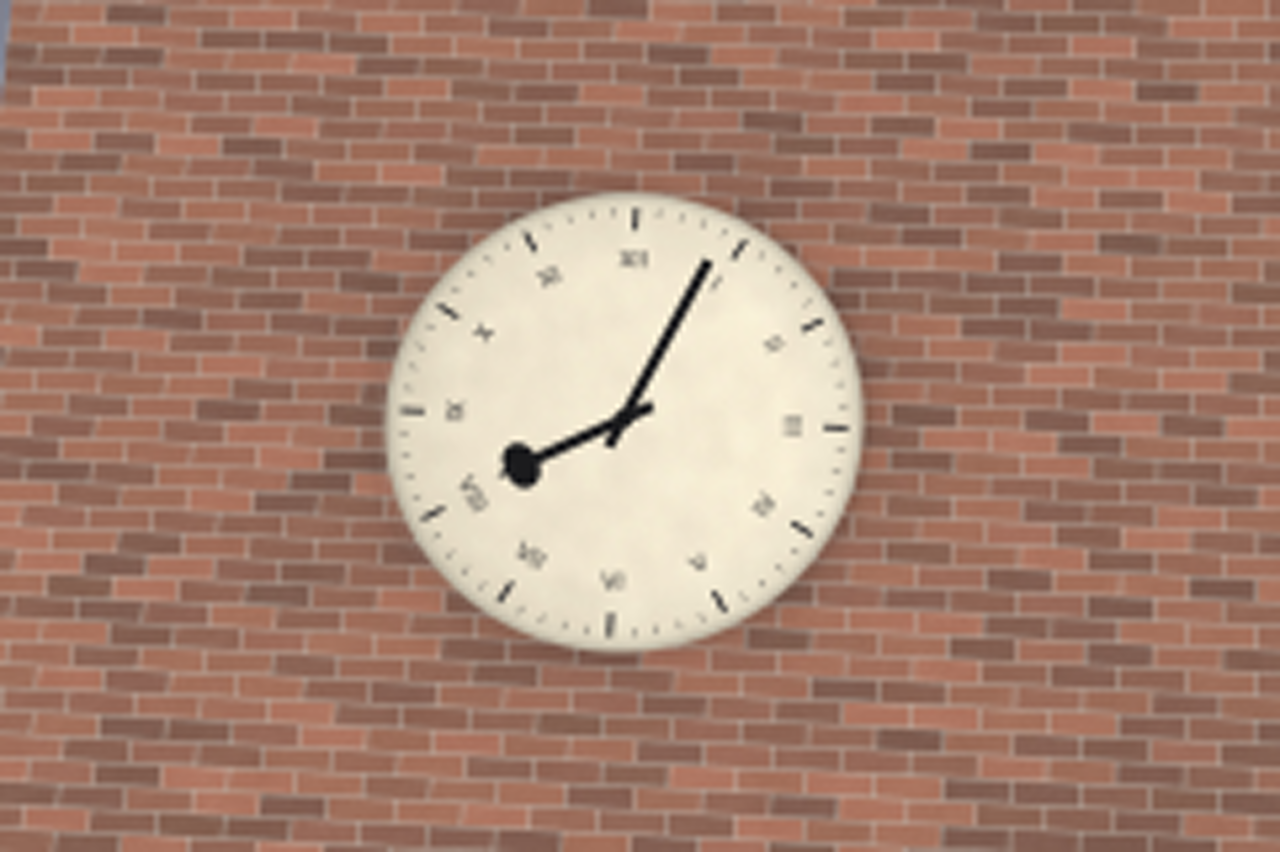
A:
8 h 04 min
